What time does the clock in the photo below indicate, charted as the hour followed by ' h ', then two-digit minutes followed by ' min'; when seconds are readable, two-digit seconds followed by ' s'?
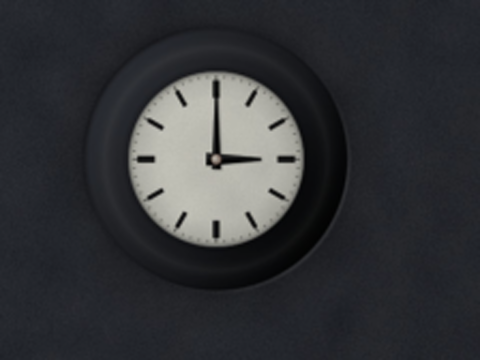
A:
3 h 00 min
